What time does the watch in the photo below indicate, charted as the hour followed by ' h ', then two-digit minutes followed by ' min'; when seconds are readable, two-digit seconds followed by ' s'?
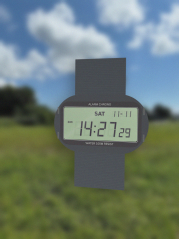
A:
14 h 27 min 29 s
